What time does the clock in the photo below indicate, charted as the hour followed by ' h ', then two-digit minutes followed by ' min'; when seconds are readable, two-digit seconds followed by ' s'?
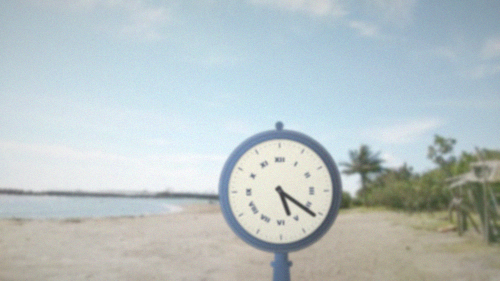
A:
5 h 21 min
